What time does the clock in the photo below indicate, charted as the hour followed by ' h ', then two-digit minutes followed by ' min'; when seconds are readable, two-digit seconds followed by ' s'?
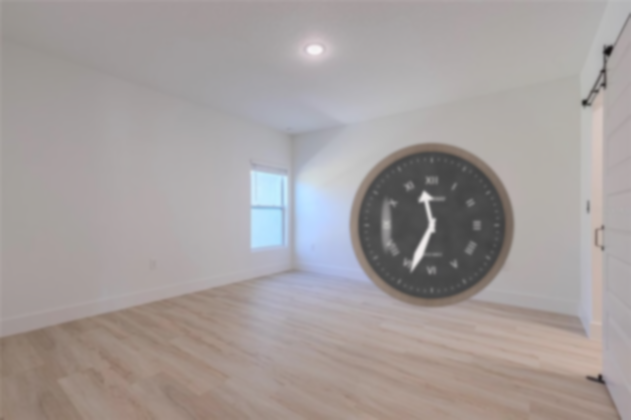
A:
11 h 34 min
